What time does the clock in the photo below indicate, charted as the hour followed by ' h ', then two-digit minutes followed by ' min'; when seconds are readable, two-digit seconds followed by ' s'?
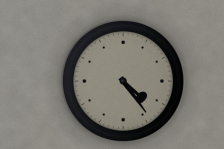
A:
4 h 24 min
